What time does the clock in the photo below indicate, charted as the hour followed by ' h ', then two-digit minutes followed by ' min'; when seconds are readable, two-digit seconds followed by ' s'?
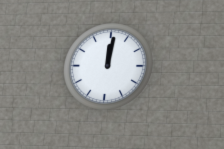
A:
12 h 01 min
